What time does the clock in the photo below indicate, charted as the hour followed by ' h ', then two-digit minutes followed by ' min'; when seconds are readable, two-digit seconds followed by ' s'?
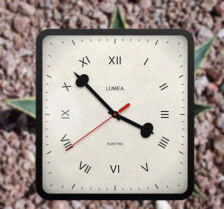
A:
3 h 52 min 39 s
